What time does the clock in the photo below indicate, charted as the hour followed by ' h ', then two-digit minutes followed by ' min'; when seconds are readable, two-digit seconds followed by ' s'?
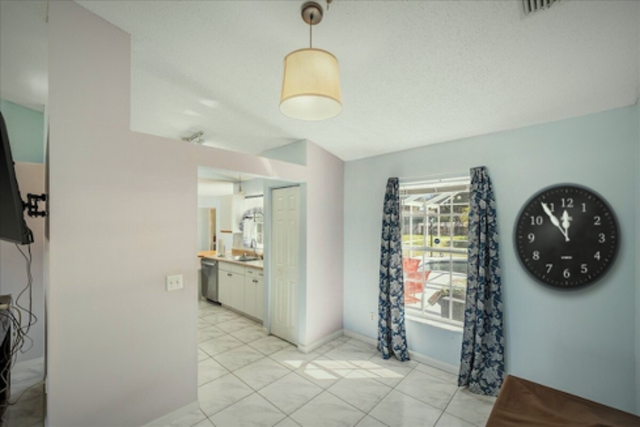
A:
11 h 54 min
